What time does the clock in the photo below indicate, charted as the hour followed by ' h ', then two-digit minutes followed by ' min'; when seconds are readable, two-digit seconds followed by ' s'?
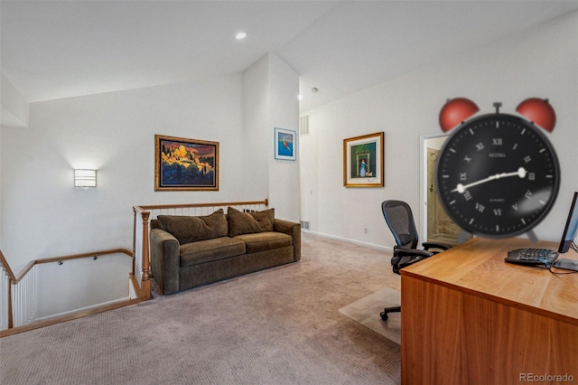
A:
2 h 42 min
